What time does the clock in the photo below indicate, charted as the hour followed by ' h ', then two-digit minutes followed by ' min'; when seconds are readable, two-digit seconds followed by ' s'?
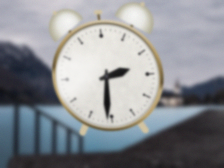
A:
2 h 31 min
